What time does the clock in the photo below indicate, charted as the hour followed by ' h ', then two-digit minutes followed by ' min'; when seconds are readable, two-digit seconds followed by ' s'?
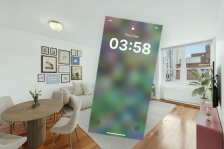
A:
3 h 58 min
